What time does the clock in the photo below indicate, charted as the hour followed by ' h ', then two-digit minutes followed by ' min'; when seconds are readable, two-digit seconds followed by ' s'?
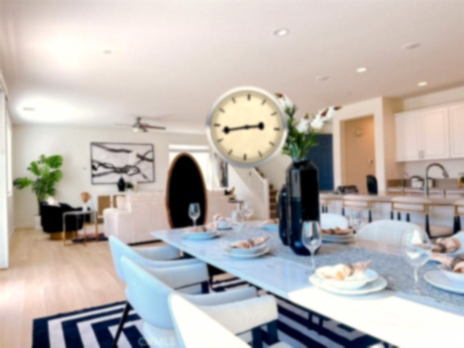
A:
2 h 43 min
